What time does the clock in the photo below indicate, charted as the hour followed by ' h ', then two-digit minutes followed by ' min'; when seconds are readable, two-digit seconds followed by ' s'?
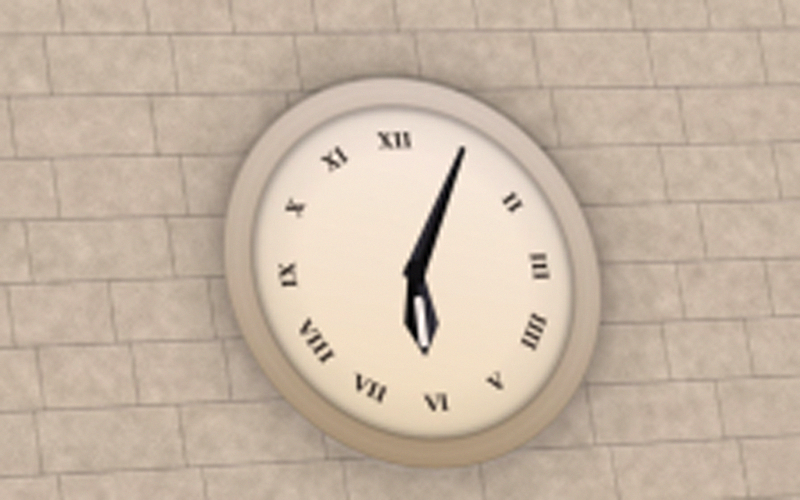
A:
6 h 05 min
